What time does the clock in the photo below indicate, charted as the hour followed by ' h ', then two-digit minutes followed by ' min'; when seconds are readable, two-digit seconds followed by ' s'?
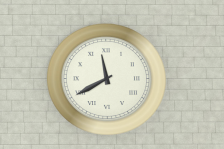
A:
11 h 40 min
